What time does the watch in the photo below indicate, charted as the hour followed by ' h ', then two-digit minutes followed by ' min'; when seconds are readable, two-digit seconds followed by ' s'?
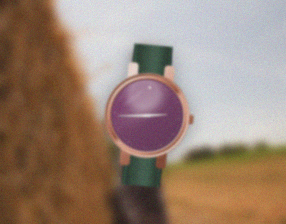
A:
2 h 44 min
